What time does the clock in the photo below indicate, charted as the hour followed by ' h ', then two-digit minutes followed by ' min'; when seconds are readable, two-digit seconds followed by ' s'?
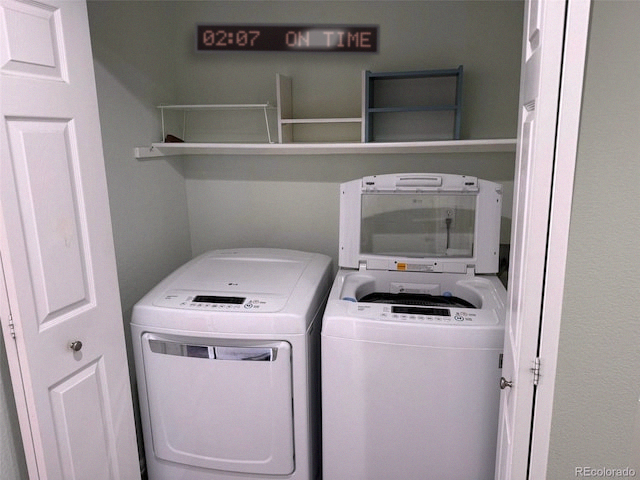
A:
2 h 07 min
